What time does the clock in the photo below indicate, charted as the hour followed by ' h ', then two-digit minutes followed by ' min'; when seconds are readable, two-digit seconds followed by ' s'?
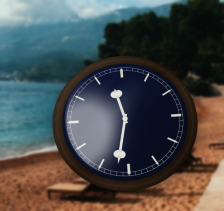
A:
11 h 32 min
